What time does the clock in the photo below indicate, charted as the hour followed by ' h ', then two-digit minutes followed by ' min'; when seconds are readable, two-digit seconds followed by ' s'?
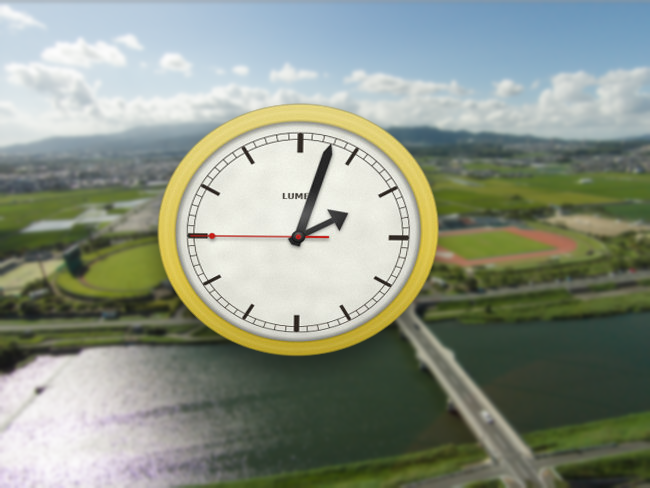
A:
2 h 02 min 45 s
